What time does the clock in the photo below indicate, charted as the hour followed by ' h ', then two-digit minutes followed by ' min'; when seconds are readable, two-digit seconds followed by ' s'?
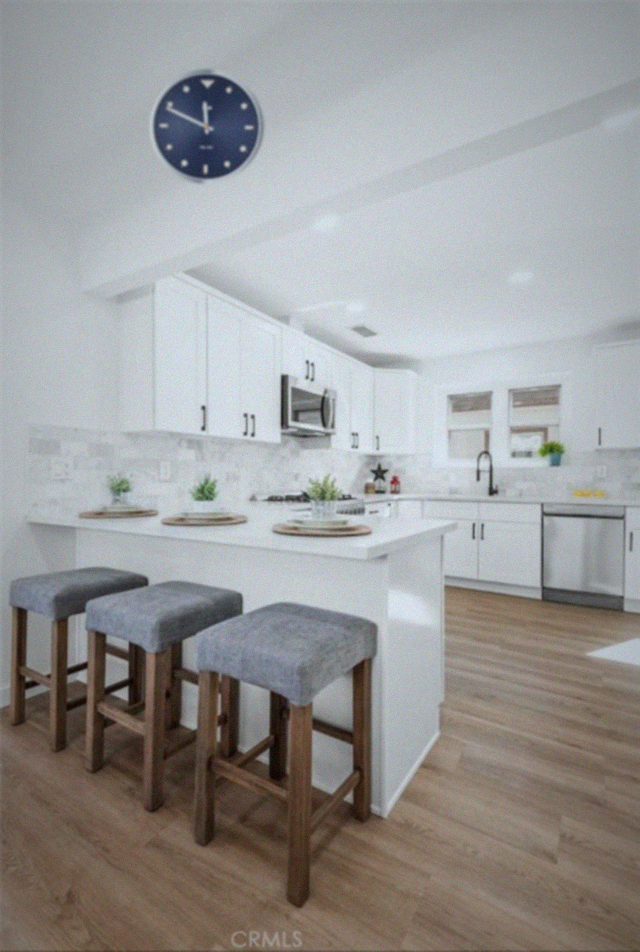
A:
11 h 49 min
